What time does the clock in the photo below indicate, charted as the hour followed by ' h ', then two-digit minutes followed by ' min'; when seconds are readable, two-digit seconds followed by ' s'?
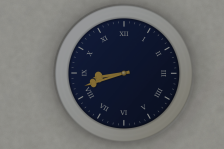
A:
8 h 42 min
